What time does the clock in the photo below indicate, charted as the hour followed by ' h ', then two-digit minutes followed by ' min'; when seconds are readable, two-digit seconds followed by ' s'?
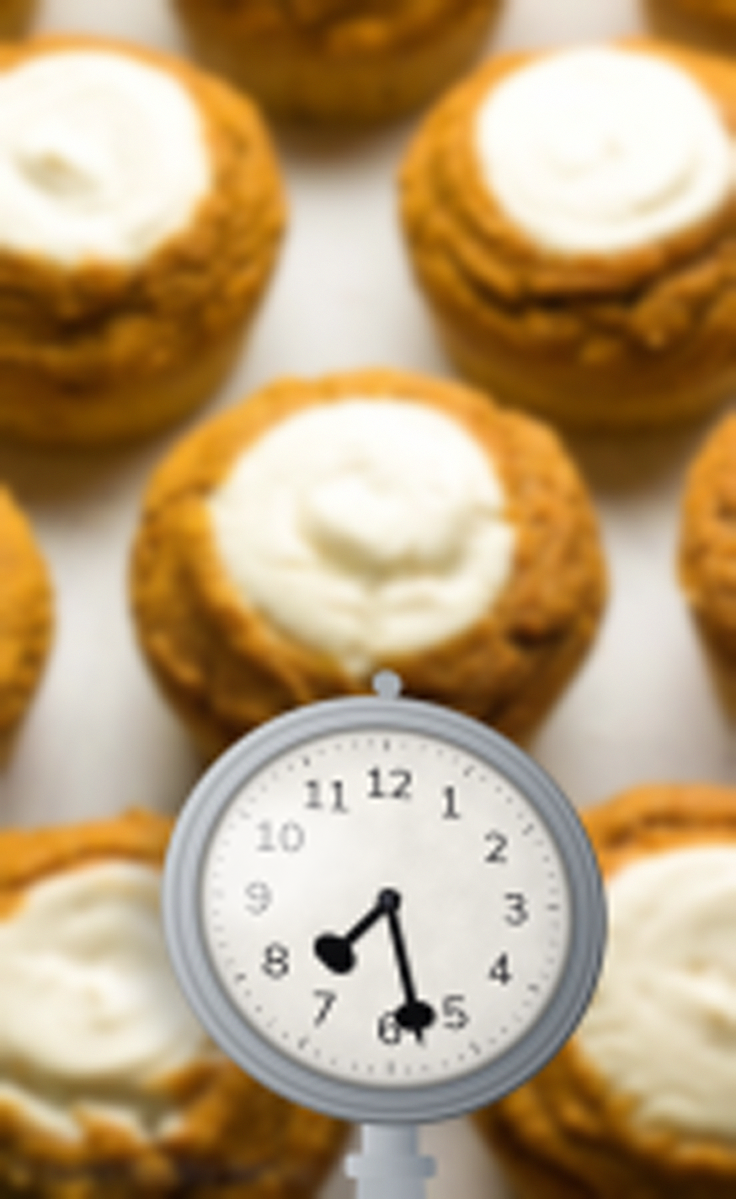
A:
7 h 28 min
